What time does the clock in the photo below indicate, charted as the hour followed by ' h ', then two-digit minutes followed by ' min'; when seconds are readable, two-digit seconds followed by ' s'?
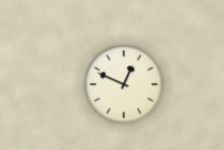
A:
12 h 49 min
